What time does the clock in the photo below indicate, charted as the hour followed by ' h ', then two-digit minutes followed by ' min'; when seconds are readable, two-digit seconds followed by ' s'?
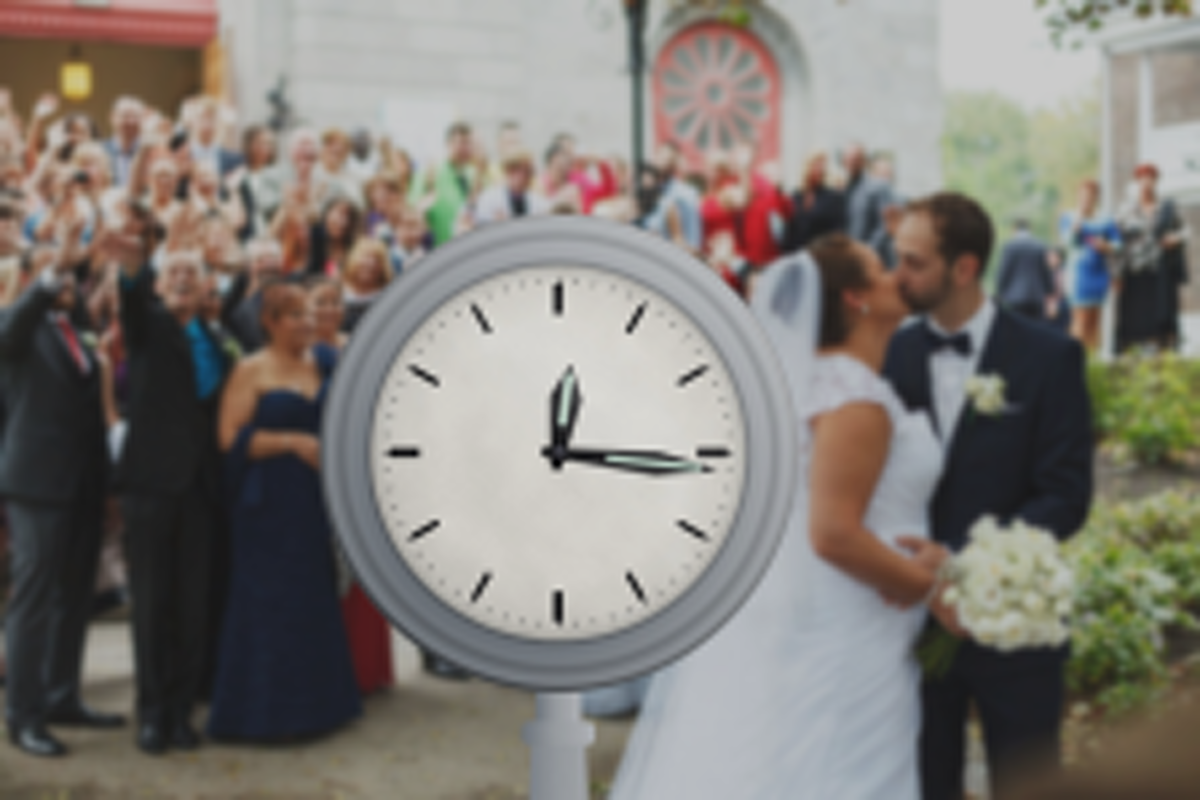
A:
12 h 16 min
